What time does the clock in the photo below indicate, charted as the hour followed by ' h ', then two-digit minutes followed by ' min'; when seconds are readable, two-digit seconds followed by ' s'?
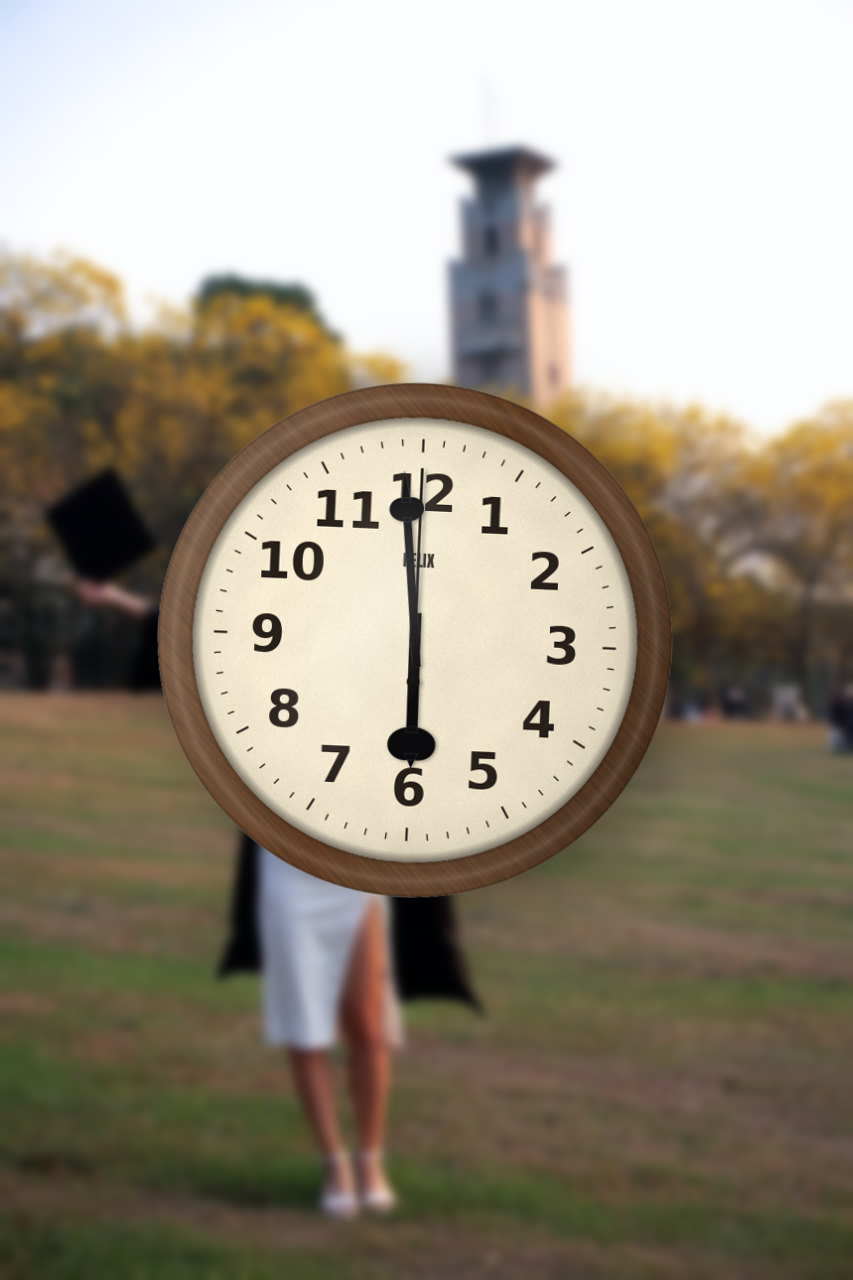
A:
5 h 59 min 00 s
